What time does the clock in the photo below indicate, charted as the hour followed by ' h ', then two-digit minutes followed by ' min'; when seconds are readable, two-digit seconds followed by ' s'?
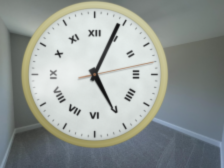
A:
5 h 04 min 13 s
